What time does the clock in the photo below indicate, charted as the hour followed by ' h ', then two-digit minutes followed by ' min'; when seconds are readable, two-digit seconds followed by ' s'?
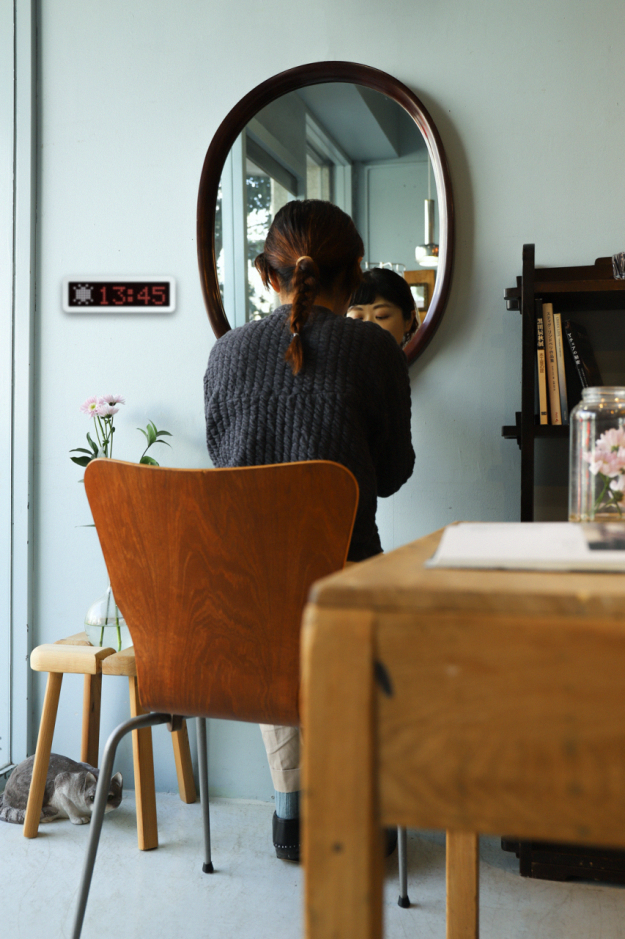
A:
13 h 45 min
